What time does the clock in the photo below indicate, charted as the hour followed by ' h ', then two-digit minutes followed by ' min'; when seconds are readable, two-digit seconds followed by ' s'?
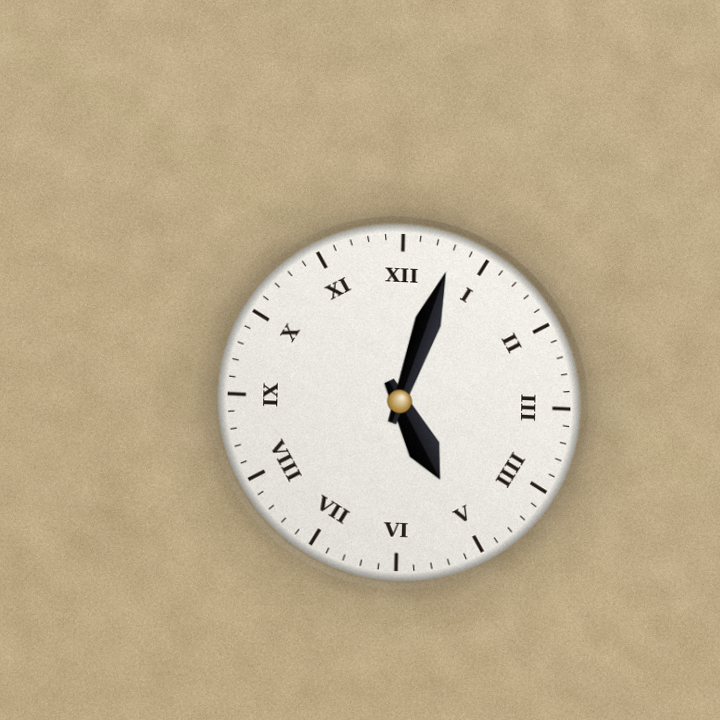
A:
5 h 03 min
